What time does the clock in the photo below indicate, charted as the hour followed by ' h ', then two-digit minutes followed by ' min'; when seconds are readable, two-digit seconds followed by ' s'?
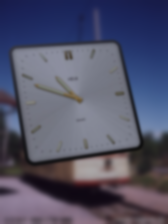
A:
10 h 49 min
